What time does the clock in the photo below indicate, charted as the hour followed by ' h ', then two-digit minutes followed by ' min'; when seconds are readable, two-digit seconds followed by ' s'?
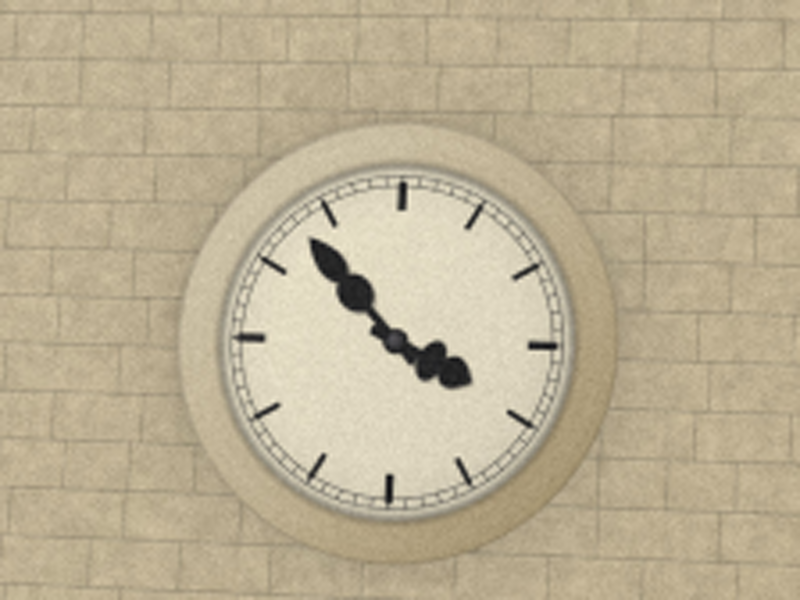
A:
3 h 53 min
